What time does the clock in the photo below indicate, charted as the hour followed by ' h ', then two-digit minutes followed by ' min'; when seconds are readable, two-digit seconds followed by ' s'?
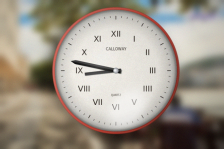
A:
8 h 47 min
